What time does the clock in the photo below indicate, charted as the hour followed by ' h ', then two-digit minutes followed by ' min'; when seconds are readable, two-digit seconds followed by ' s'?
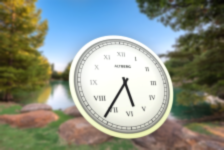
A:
5 h 36 min
